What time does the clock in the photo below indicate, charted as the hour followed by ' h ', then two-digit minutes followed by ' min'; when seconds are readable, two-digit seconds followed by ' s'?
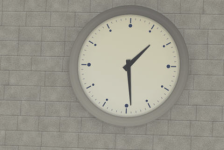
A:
1 h 29 min
